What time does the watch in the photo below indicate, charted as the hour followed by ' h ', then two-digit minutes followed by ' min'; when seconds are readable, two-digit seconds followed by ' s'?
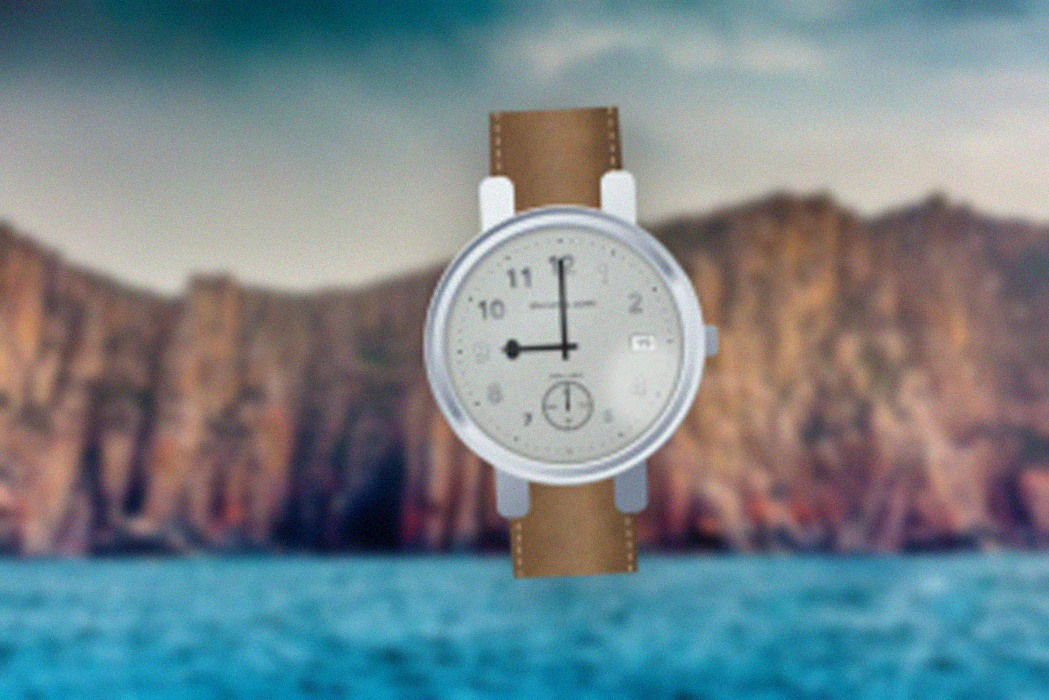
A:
9 h 00 min
